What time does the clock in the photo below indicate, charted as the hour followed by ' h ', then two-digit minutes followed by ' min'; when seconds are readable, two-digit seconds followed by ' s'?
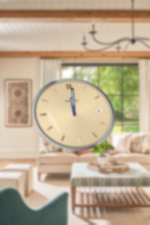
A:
12 h 01 min
